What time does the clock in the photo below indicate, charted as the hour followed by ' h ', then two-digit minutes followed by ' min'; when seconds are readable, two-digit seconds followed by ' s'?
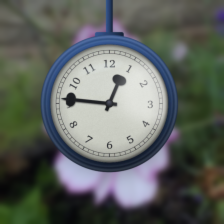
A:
12 h 46 min
